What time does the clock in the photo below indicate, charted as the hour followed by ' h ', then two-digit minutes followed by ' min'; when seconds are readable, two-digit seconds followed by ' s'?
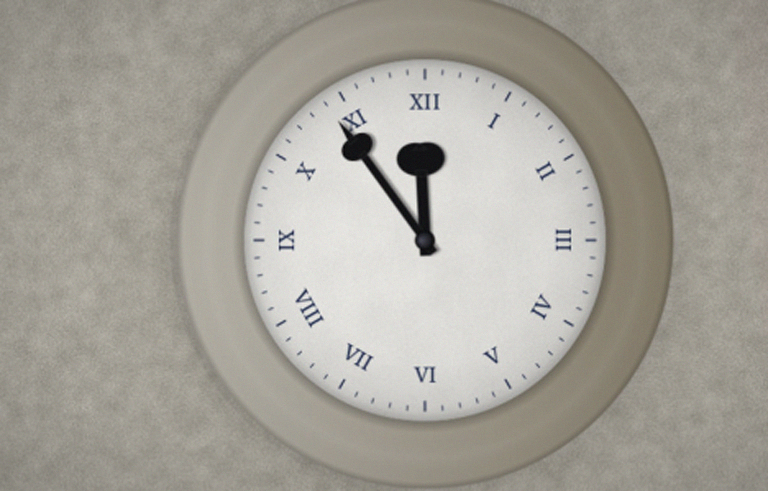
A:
11 h 54 min
